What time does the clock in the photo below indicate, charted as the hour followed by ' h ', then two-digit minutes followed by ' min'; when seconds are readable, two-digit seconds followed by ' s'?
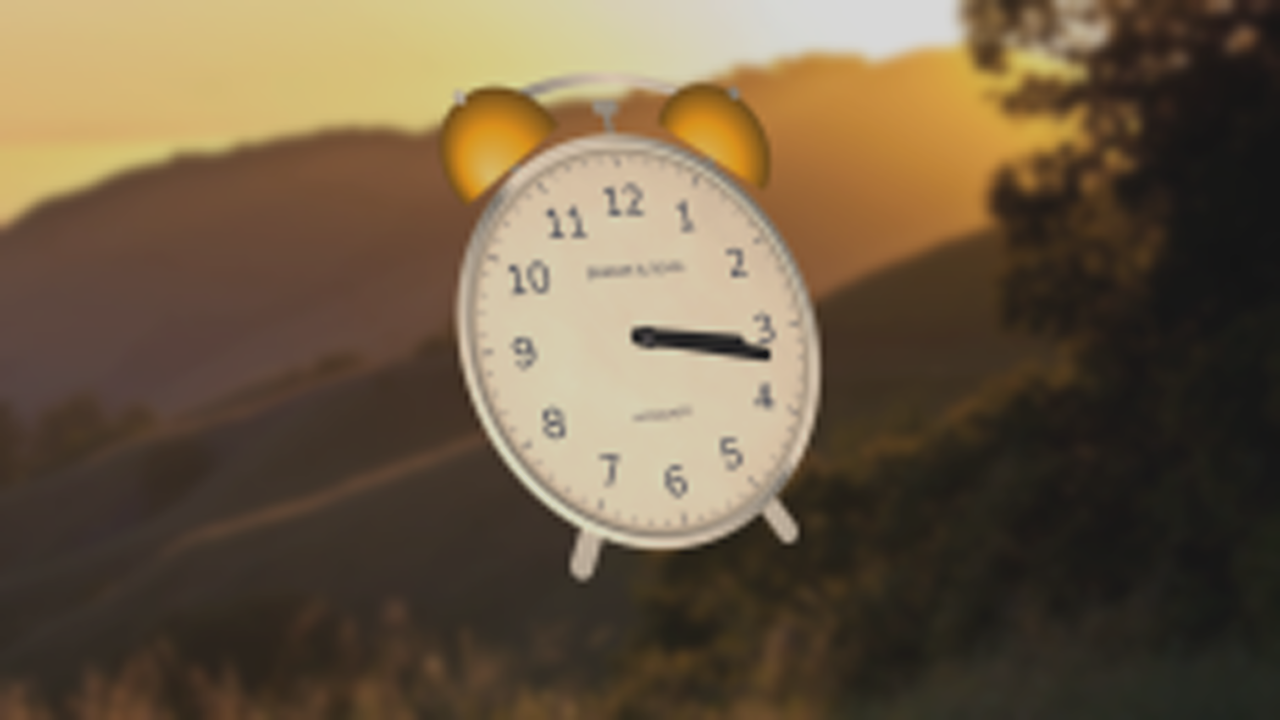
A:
3 h 17 min
